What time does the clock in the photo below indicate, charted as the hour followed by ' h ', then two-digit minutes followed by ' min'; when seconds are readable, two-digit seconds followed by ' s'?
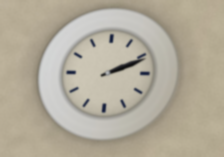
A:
2 h 11 min
